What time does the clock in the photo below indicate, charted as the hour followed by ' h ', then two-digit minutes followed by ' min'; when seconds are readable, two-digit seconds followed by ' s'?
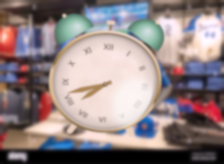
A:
7 h 42 min
